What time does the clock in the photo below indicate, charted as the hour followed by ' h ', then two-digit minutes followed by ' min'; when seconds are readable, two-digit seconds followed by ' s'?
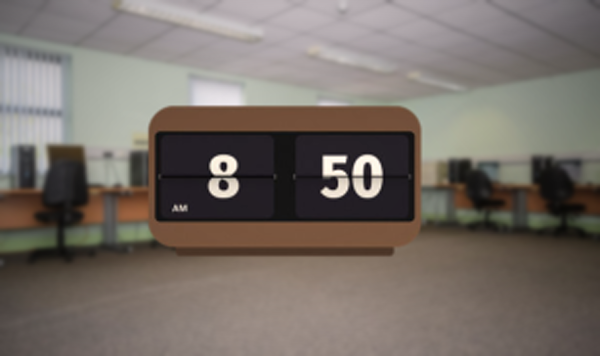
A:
8 h 50 min
